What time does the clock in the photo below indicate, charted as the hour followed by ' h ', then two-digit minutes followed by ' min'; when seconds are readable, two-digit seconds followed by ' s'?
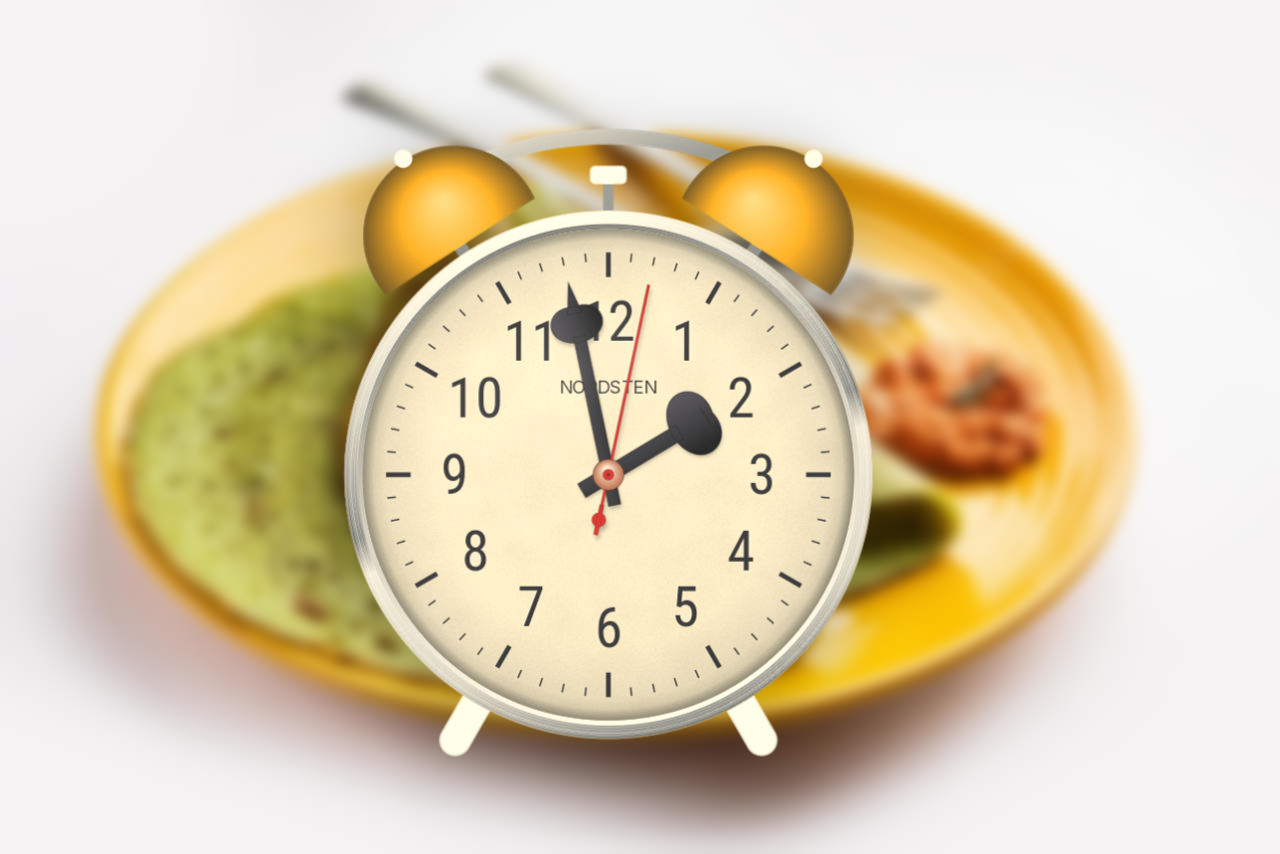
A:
1 h 58 min 02 s
